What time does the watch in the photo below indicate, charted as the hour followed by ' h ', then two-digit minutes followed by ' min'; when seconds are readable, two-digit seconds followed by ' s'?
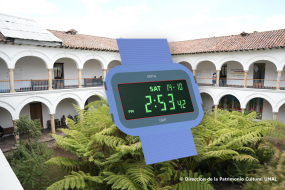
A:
2 h 53 min 42 s
